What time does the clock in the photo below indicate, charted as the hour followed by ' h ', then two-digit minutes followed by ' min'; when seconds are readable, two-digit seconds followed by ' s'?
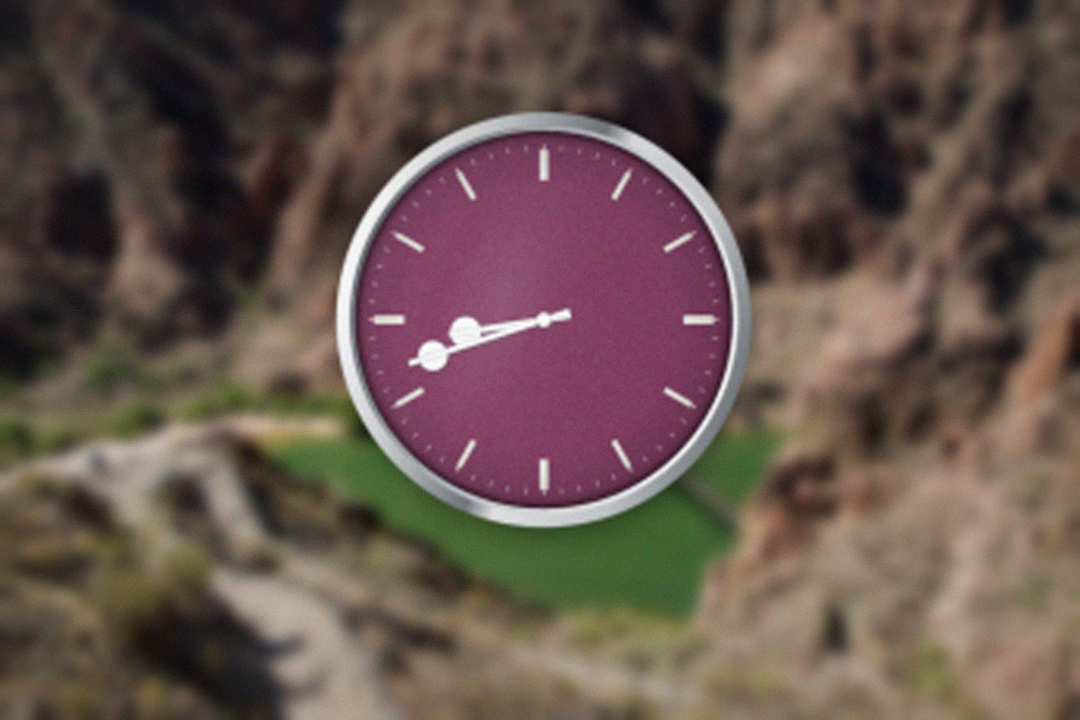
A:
8 h 42 min
